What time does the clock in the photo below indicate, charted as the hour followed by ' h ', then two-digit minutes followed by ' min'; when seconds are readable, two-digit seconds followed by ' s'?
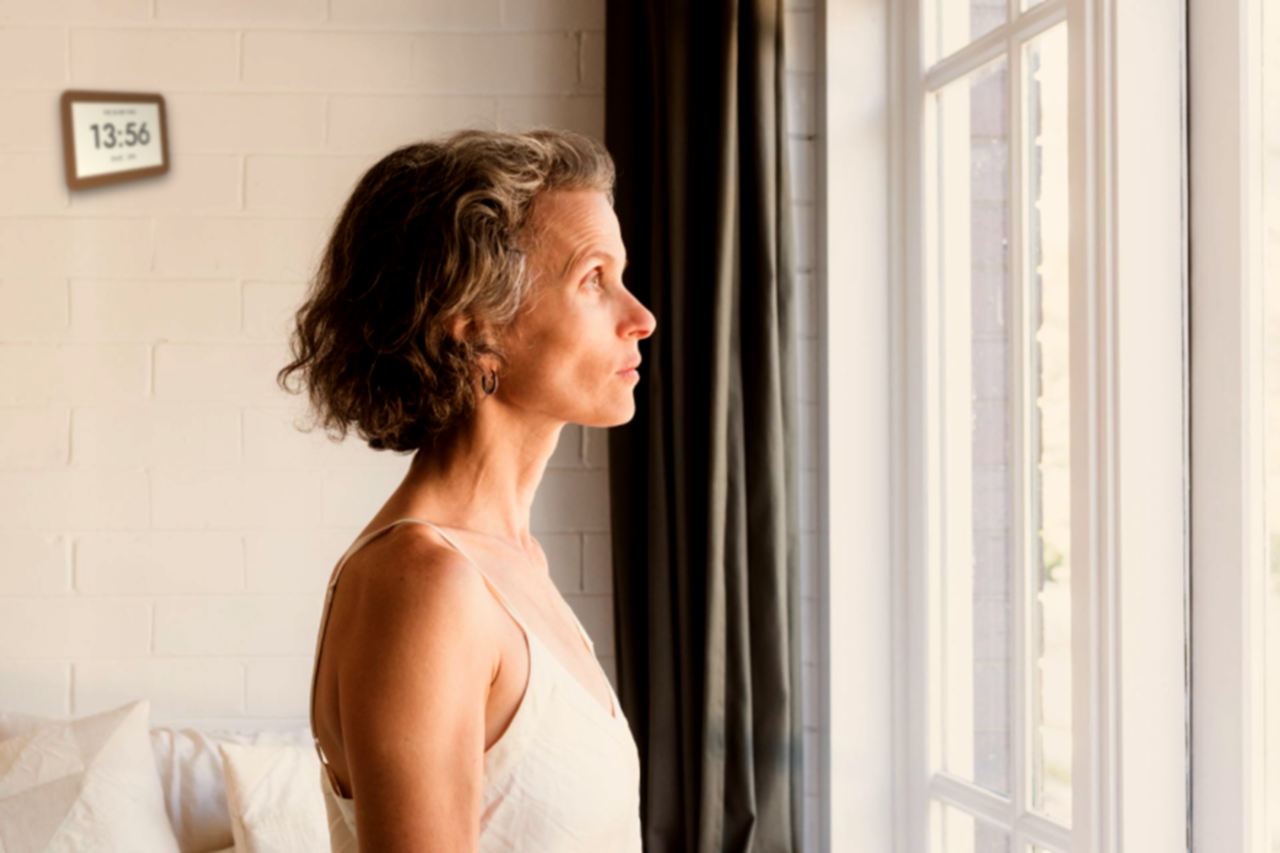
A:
13 h 56 min
